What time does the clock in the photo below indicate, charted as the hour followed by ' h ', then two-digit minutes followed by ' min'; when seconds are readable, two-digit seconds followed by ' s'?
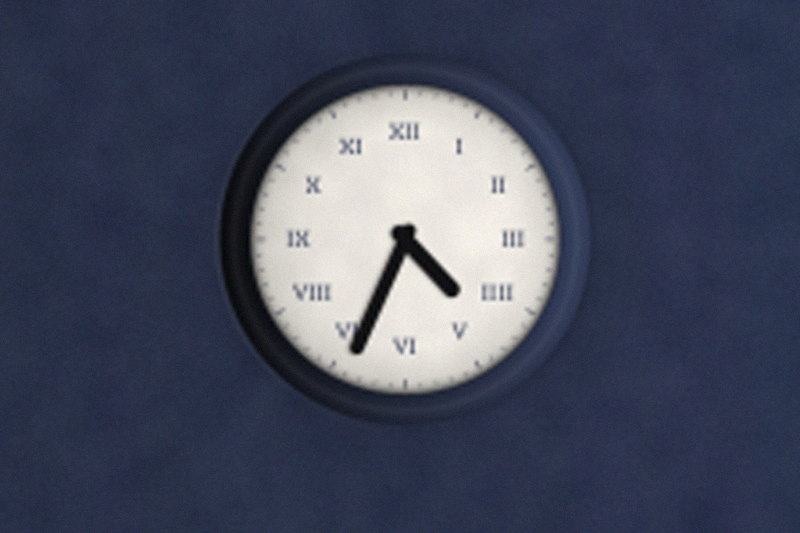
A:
4 h 34 min
